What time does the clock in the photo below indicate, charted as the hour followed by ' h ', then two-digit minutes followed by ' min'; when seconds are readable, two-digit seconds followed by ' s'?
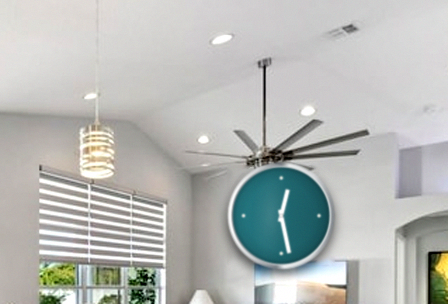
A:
12 h 28 min
